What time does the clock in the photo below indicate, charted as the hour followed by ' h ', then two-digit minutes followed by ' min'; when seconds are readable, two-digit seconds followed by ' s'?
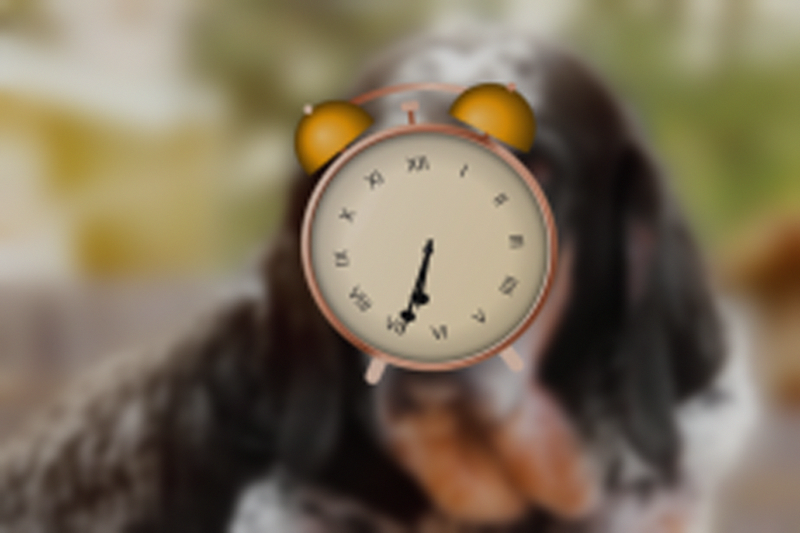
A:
6 h 34 min
